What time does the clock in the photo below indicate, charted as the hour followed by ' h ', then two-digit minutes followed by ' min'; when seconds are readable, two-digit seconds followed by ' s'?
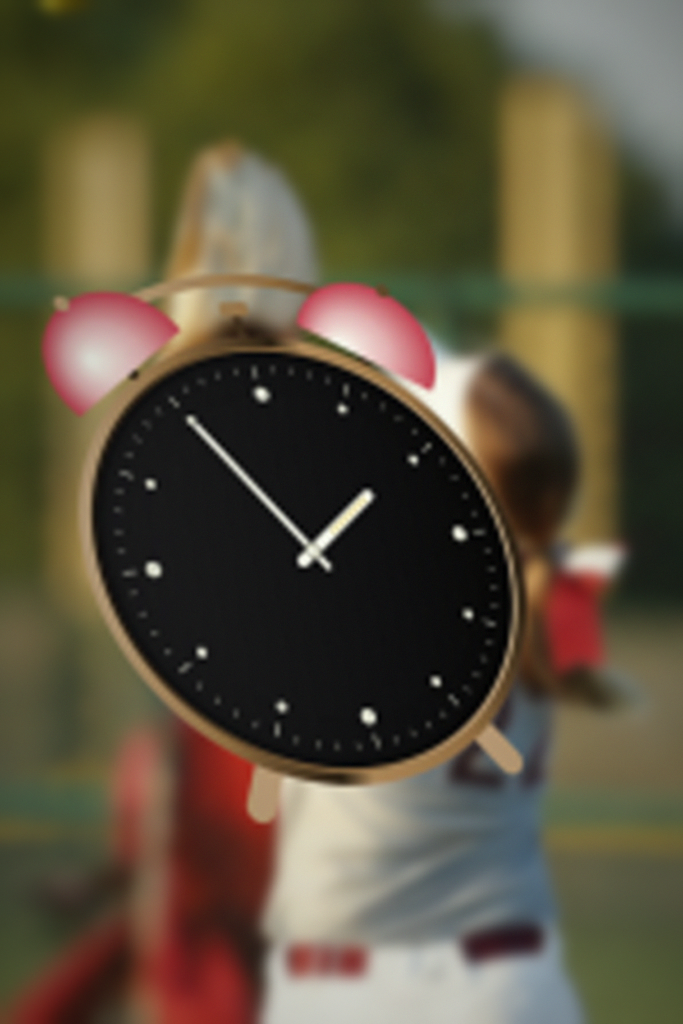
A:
1 h 55 min
